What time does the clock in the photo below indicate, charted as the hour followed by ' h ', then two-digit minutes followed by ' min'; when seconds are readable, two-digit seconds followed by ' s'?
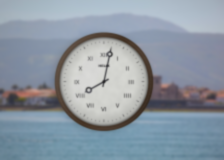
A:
8 h 02 min
